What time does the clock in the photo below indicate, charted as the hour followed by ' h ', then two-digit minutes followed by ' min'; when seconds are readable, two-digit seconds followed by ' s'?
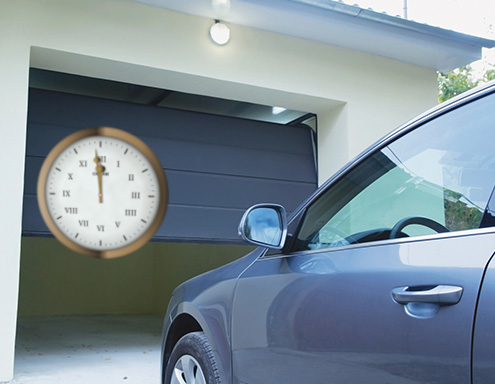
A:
11 h 59 min
